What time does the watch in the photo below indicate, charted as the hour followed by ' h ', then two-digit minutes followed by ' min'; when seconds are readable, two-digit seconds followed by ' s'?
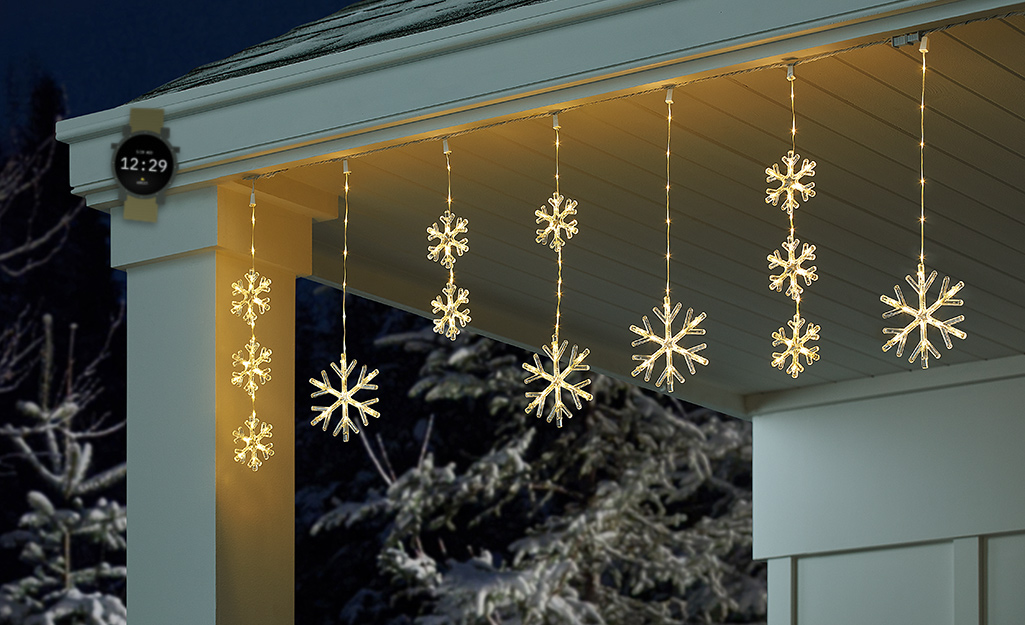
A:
12 h 29 min
